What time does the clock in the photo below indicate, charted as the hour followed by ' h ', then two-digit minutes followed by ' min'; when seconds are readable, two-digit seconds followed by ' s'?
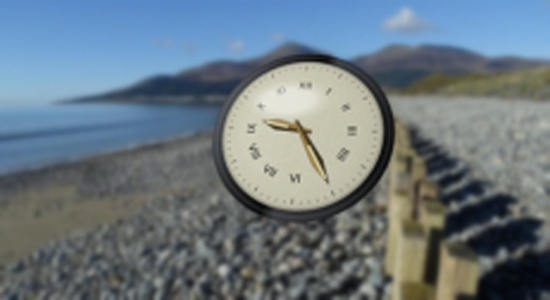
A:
9 h 25 min
